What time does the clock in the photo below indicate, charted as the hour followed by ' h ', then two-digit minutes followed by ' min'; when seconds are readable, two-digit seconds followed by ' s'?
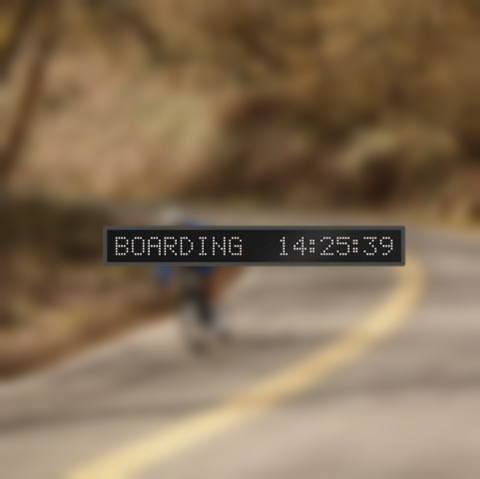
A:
14 h 25 min 39 s
